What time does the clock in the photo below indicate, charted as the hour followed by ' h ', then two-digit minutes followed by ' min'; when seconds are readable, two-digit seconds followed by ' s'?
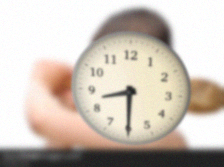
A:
8 h 30 min
